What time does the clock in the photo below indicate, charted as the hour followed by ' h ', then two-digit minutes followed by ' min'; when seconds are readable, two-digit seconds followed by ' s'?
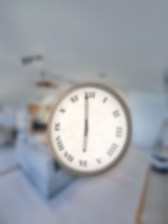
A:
5 h 59 min
